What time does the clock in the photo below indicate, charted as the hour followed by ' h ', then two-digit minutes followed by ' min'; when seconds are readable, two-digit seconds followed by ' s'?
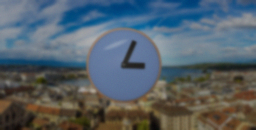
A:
3 h 04 min
